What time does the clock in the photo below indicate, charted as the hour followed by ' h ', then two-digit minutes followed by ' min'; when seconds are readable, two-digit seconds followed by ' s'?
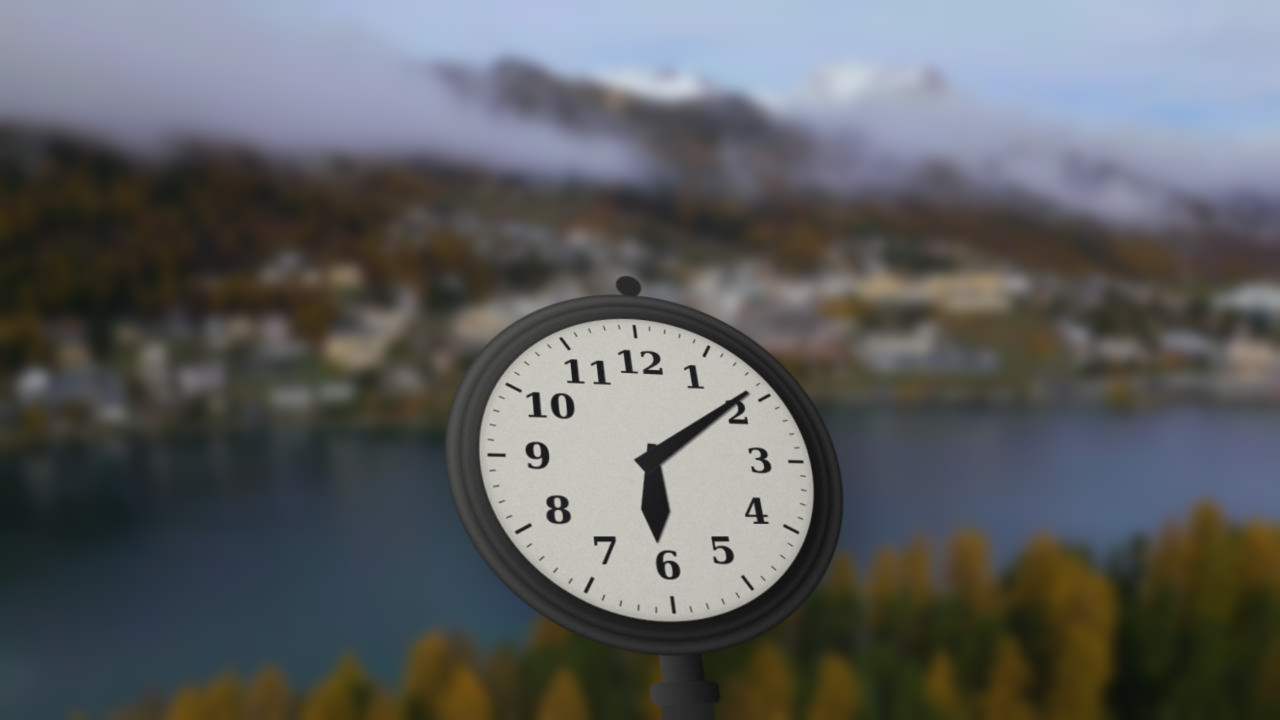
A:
6 h 09 min
